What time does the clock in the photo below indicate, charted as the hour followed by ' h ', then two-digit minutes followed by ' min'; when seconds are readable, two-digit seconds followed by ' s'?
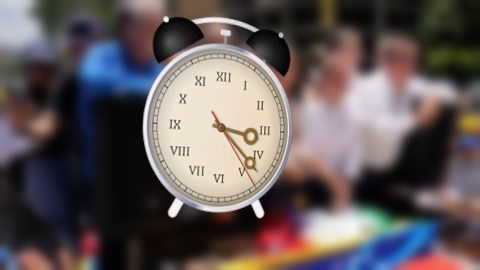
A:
3 h 22 min 24 s
